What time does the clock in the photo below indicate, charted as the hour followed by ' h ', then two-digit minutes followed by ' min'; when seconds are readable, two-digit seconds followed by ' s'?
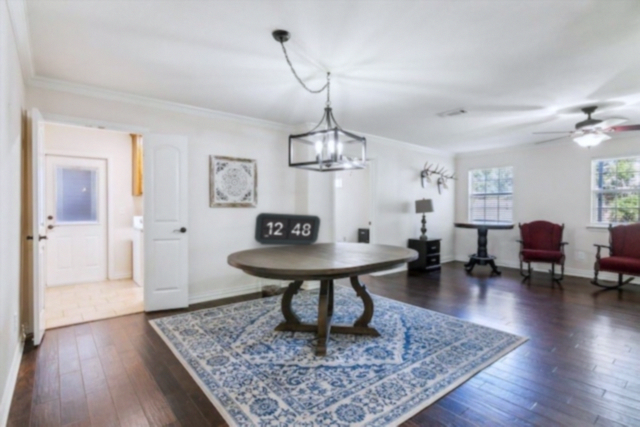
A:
12 h 48 min
